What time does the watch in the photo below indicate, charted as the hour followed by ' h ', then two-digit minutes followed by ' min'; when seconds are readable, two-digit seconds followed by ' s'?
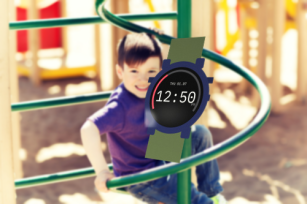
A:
12 h 50 min
